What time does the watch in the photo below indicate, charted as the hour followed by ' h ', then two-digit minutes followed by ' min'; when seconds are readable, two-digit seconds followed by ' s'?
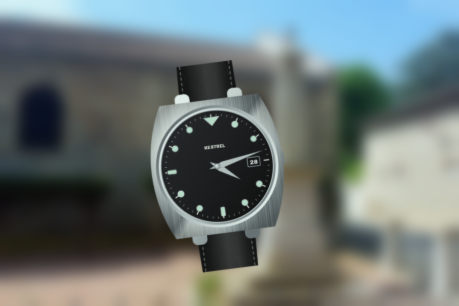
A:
4 h 13 min
